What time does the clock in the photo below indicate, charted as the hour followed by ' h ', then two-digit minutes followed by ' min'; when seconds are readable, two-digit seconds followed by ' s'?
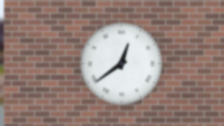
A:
12 h 39 min
